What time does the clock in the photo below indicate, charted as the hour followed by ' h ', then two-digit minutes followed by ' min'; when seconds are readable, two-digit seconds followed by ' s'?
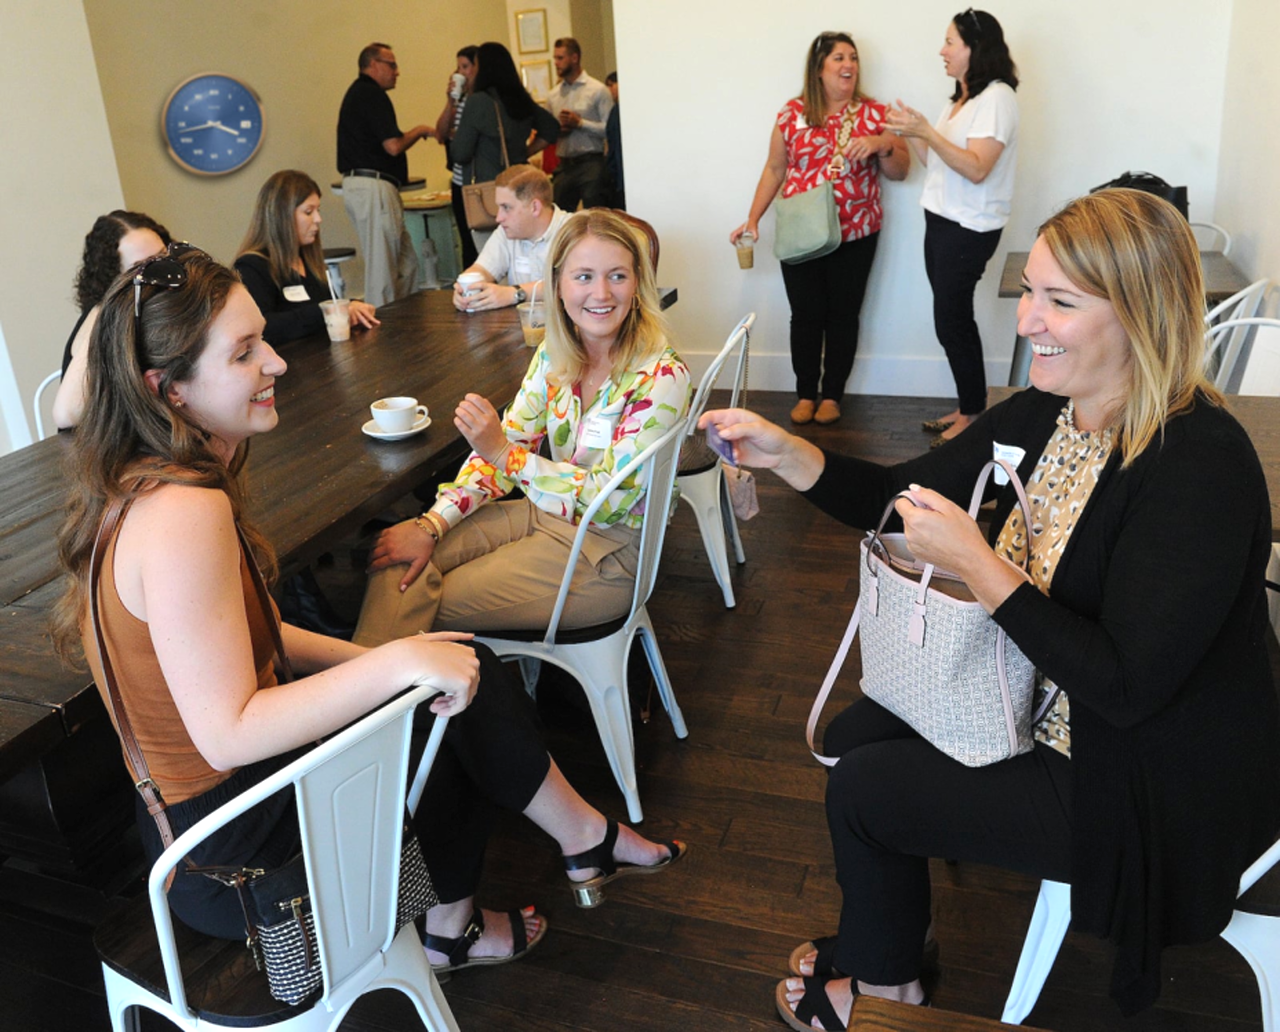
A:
3 h 43 min
